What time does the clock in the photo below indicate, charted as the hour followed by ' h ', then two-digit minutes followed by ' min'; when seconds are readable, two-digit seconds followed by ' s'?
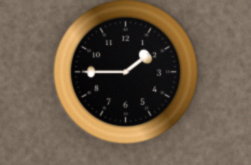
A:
1 h 45 min
